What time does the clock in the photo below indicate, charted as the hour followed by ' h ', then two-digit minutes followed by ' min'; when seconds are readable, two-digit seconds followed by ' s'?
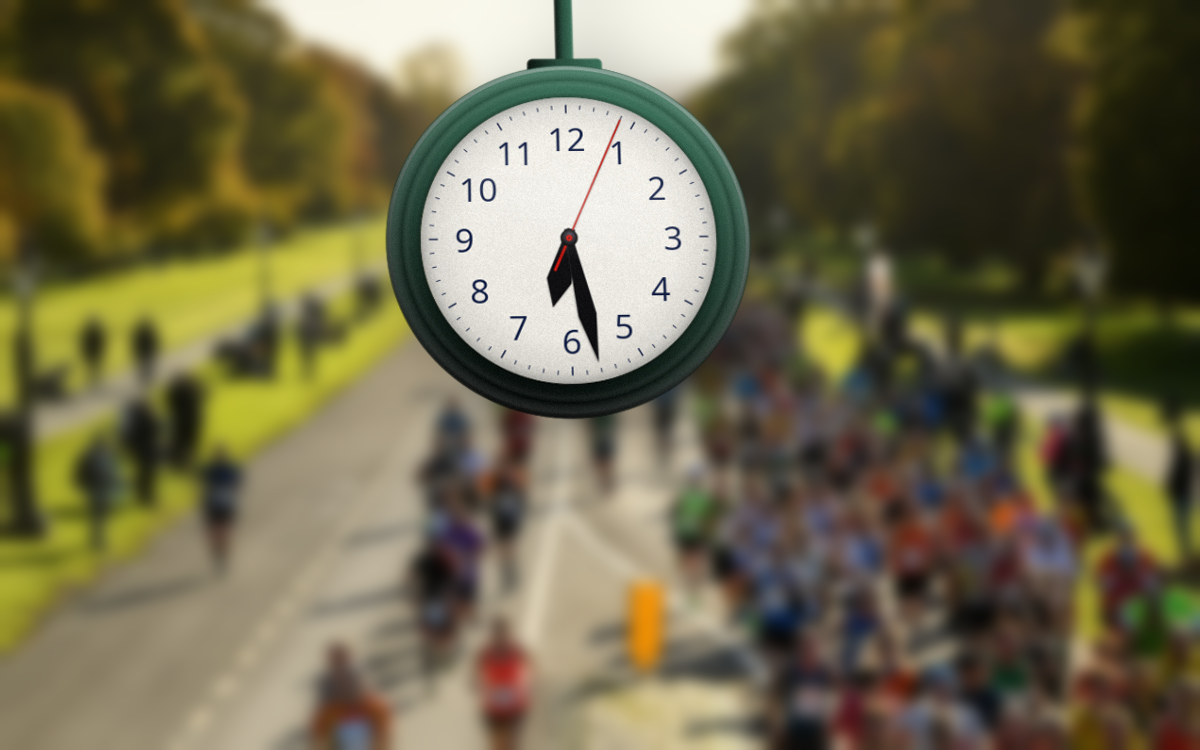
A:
6 h 28 min 04 s
